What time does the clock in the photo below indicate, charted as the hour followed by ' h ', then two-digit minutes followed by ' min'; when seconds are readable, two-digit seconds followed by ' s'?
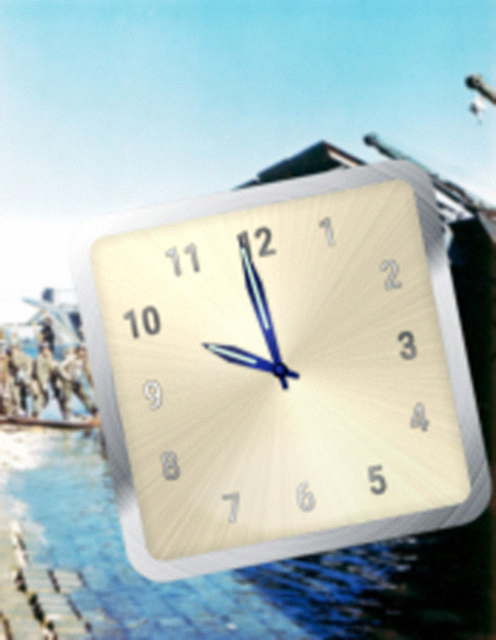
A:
9 h 59 min
